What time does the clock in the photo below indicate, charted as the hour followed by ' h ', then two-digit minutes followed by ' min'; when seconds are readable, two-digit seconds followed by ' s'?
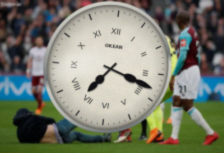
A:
7 h 18 min
